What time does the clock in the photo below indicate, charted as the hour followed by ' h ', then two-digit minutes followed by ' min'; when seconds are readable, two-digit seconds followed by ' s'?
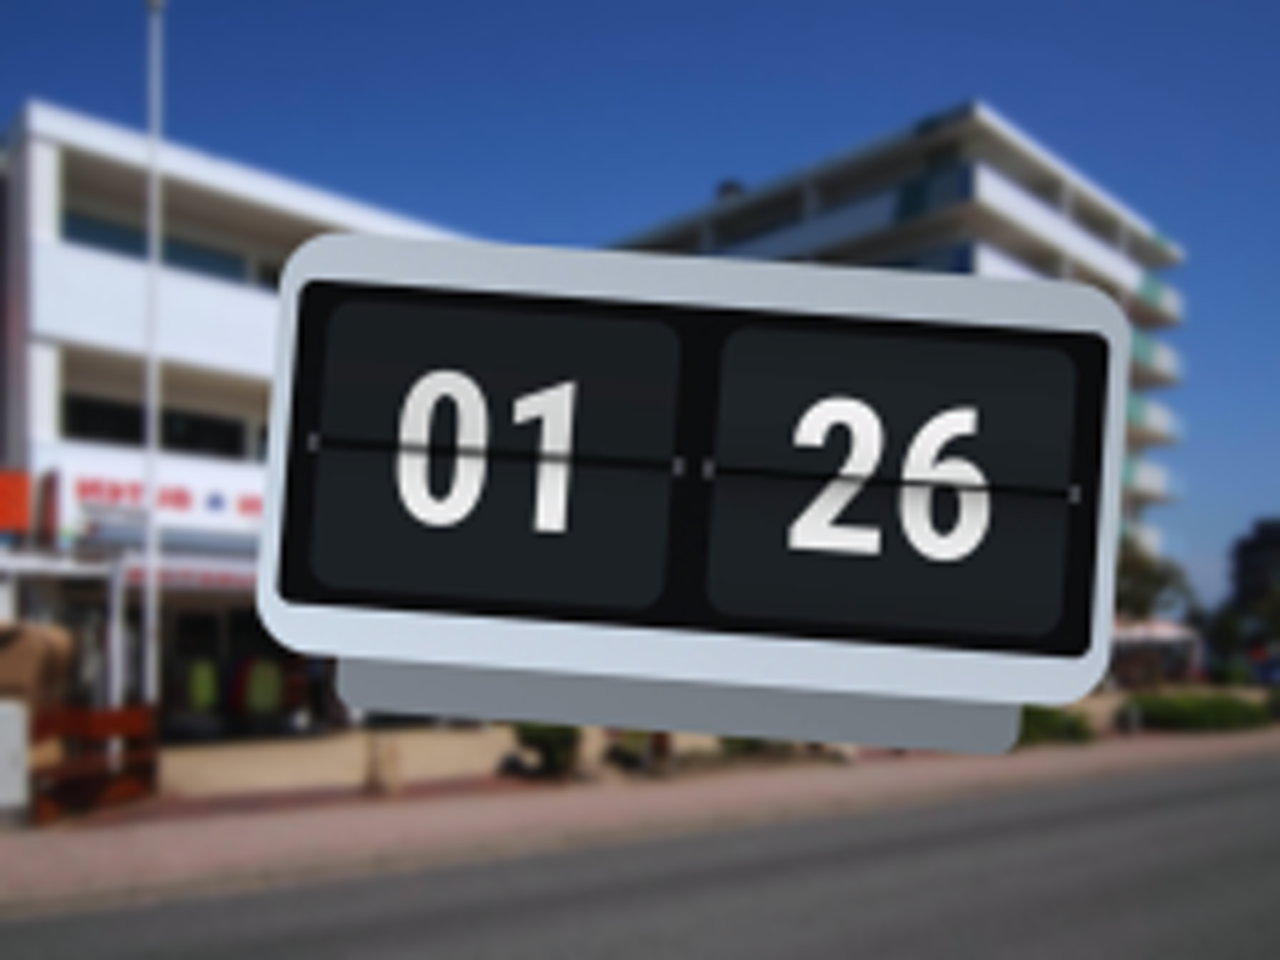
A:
1 h 26 min
